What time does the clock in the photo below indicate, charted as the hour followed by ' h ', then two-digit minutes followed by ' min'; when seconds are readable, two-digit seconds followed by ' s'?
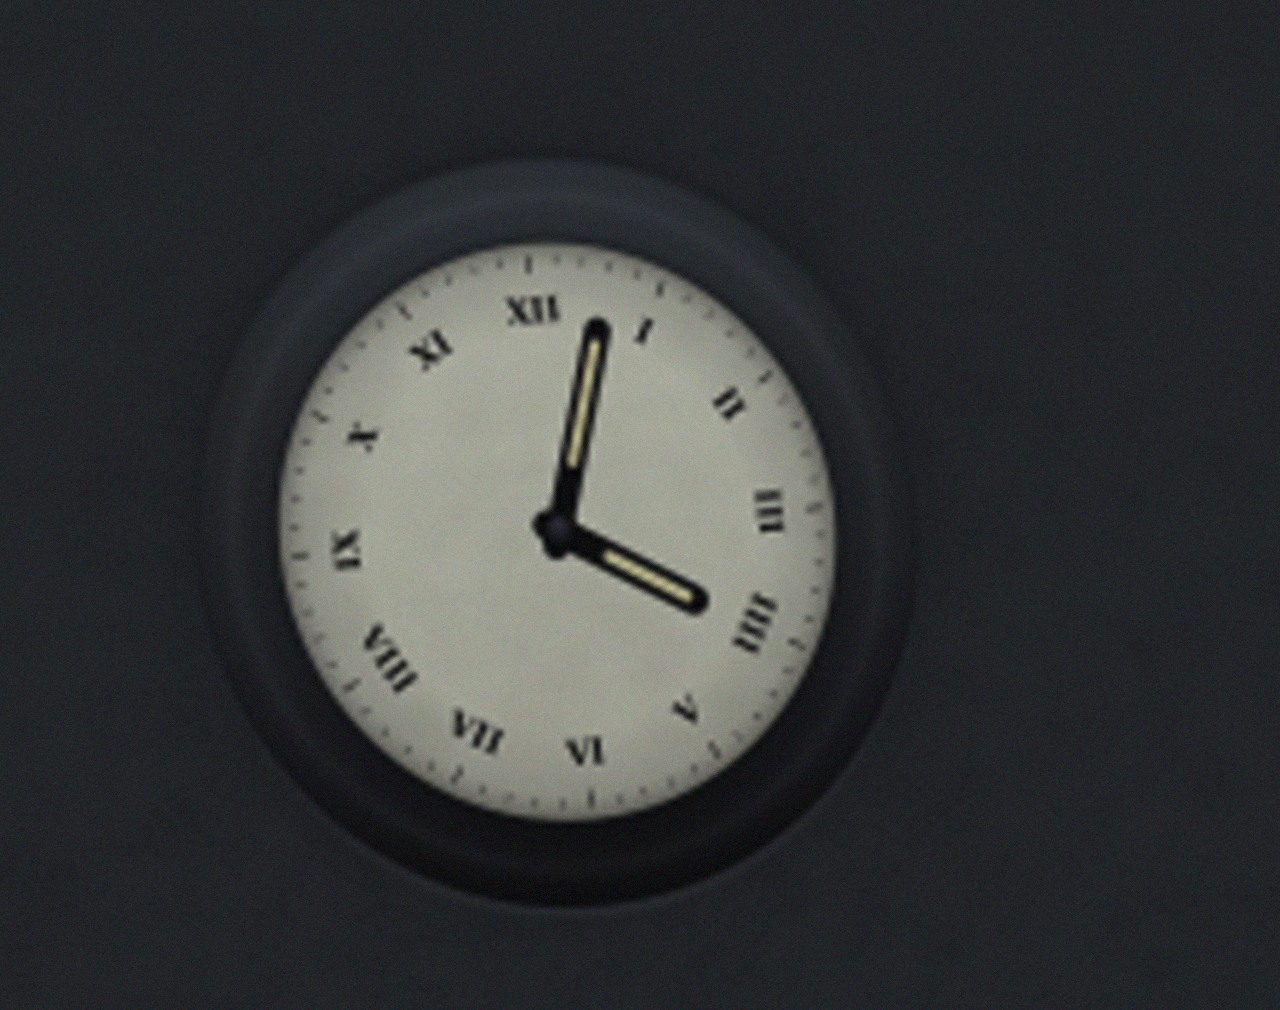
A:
4 h 03 min
